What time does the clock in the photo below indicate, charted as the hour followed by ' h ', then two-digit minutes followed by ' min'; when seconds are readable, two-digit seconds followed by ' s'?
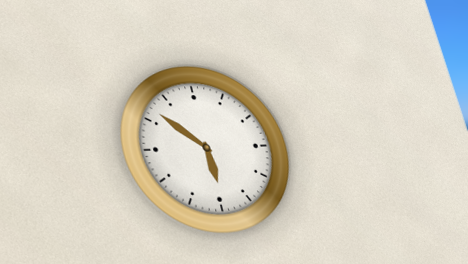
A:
5 h 52 min
